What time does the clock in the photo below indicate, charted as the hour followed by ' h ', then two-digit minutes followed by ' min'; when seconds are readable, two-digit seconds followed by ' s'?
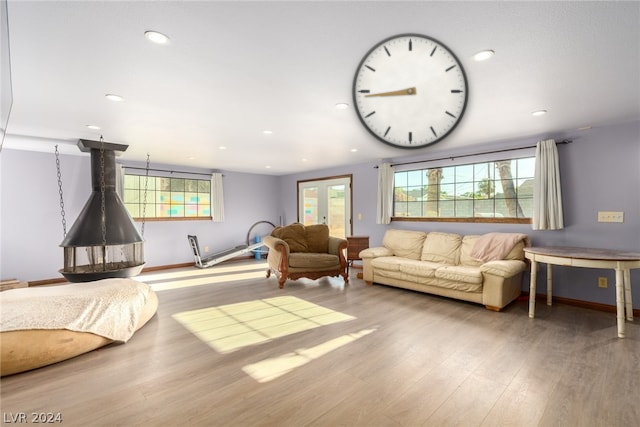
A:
8 h 44 min
